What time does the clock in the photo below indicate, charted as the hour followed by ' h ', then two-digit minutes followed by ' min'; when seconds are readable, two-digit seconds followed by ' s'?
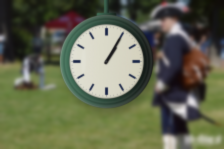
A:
1 h 05 min
